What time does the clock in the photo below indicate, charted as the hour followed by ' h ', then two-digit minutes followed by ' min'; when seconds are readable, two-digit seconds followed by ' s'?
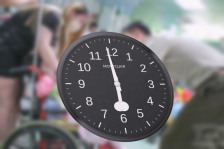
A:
5 h 59 min
